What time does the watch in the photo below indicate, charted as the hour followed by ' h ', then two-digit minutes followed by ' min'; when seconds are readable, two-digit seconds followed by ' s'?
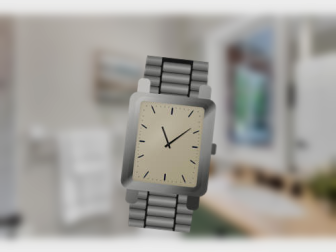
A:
11 h 08 min
